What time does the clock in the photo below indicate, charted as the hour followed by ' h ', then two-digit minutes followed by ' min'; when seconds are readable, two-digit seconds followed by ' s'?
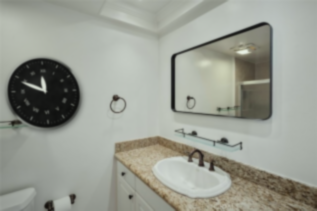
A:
11 h 49 min
